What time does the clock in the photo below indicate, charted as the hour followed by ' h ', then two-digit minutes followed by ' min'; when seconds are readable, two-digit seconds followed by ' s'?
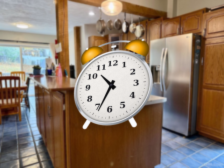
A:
10 h 34 min
